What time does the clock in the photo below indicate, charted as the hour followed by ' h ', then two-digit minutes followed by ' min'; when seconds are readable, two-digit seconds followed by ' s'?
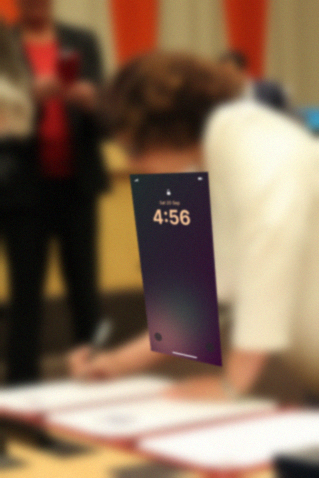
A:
4 h 56 min
